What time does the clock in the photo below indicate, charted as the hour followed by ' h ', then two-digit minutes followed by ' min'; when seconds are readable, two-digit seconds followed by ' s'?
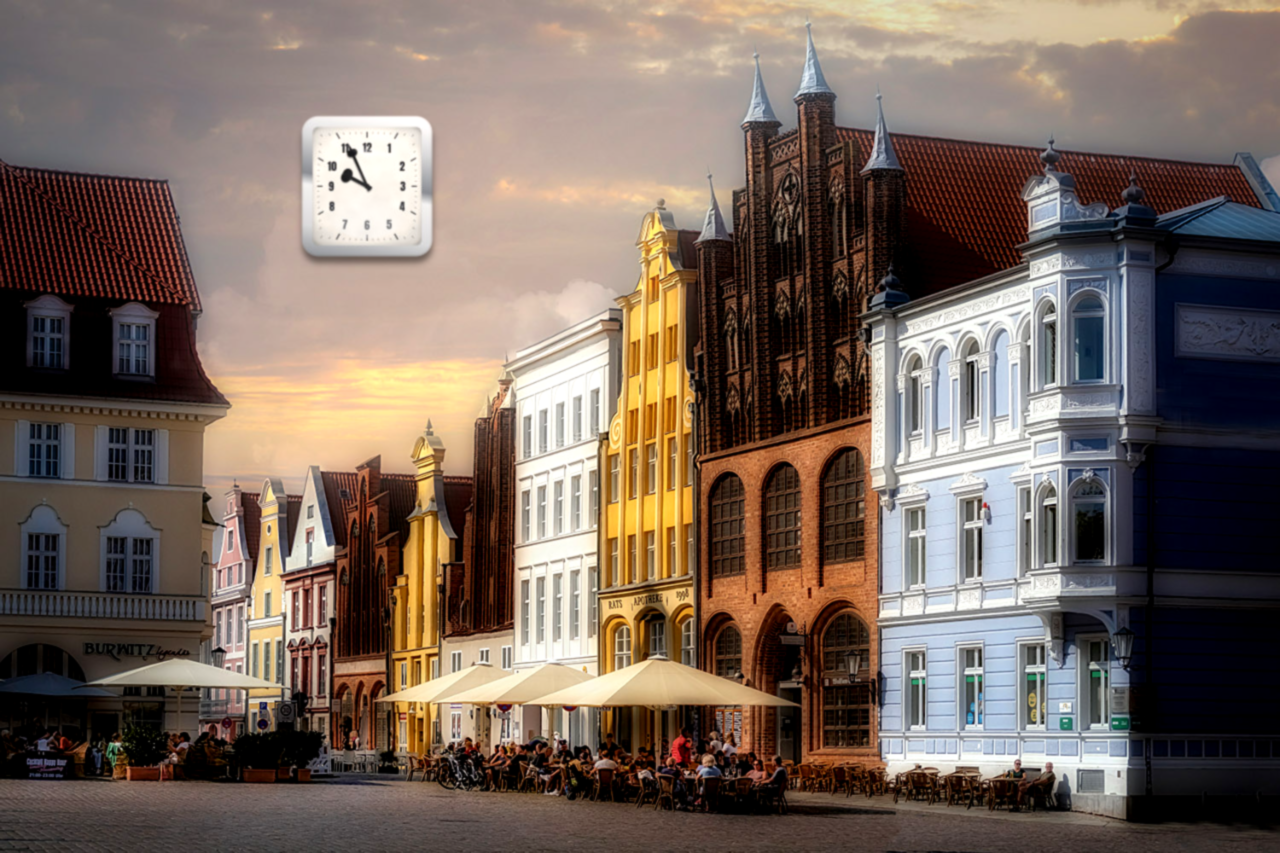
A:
9 h 56 min
